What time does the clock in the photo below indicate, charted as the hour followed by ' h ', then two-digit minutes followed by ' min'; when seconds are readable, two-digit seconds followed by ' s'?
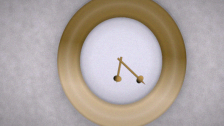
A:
6 h 22 min
